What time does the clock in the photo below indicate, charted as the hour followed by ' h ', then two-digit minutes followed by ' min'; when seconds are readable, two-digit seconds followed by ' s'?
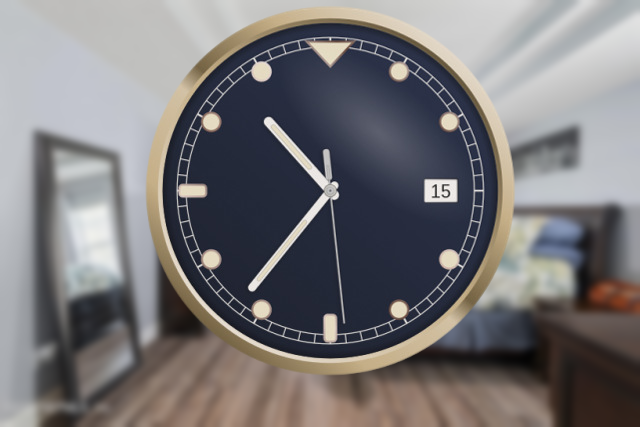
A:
10 h 36 min 29 s
